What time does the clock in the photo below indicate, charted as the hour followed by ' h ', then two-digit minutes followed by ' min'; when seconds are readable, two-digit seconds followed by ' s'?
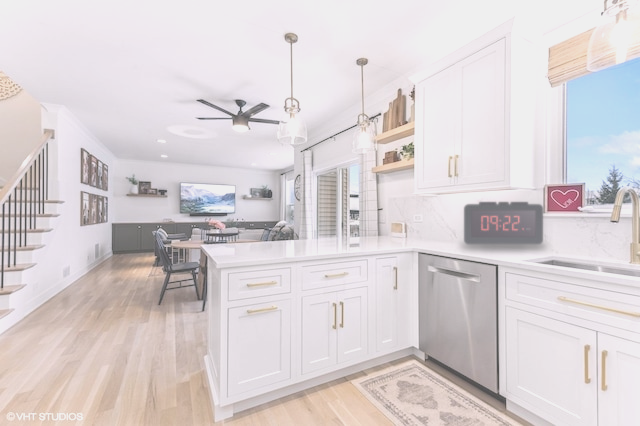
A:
9 h 22 min
